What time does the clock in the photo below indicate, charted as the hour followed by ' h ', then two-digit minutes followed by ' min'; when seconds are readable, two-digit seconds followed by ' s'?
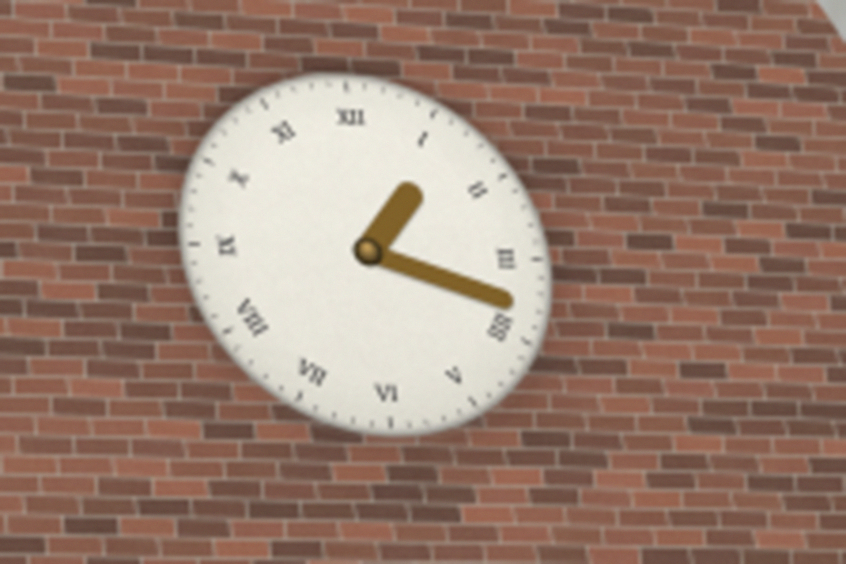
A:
1 h 18 min
